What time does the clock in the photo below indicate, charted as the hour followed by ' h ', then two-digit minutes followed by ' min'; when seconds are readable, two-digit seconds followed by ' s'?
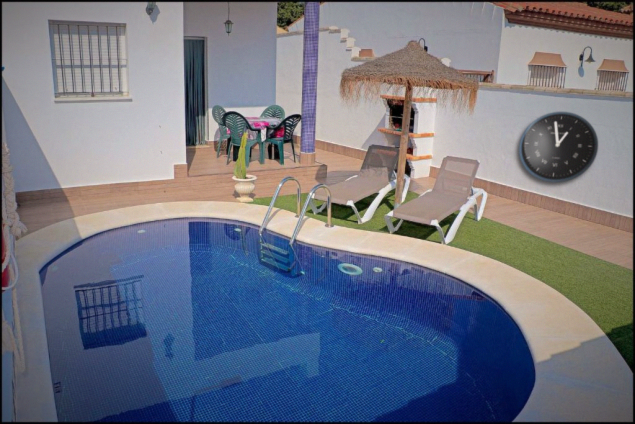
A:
12 h 58 min
